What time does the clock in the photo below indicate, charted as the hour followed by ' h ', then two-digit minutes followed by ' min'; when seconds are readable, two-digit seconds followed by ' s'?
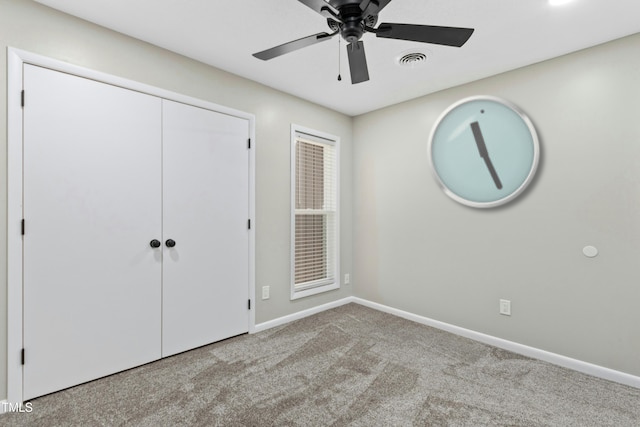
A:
11 h 26 min
